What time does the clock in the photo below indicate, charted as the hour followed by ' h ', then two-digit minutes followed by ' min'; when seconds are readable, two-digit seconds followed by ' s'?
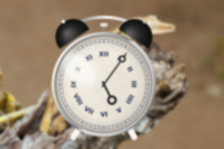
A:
5 h 06 min
